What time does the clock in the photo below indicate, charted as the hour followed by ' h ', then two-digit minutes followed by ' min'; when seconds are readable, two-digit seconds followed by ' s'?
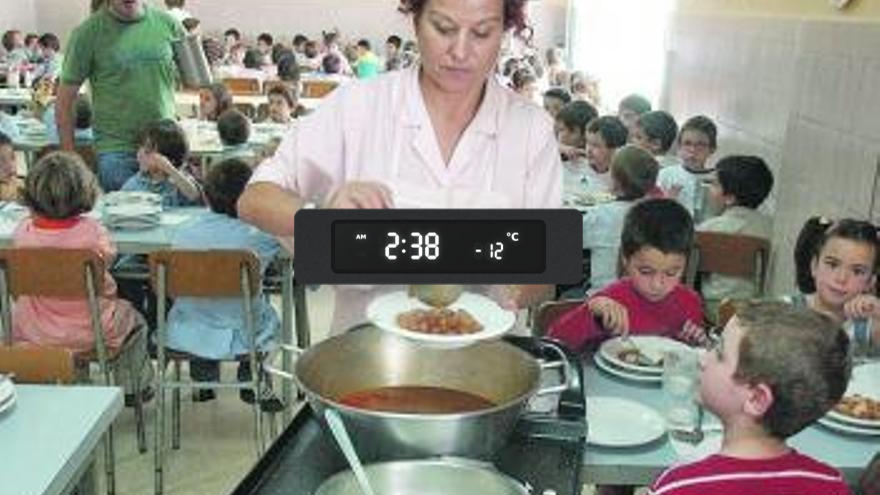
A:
2 h 38 min
